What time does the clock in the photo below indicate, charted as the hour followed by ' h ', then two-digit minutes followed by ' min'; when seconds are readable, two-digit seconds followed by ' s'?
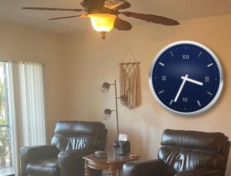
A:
3 h 34 min
